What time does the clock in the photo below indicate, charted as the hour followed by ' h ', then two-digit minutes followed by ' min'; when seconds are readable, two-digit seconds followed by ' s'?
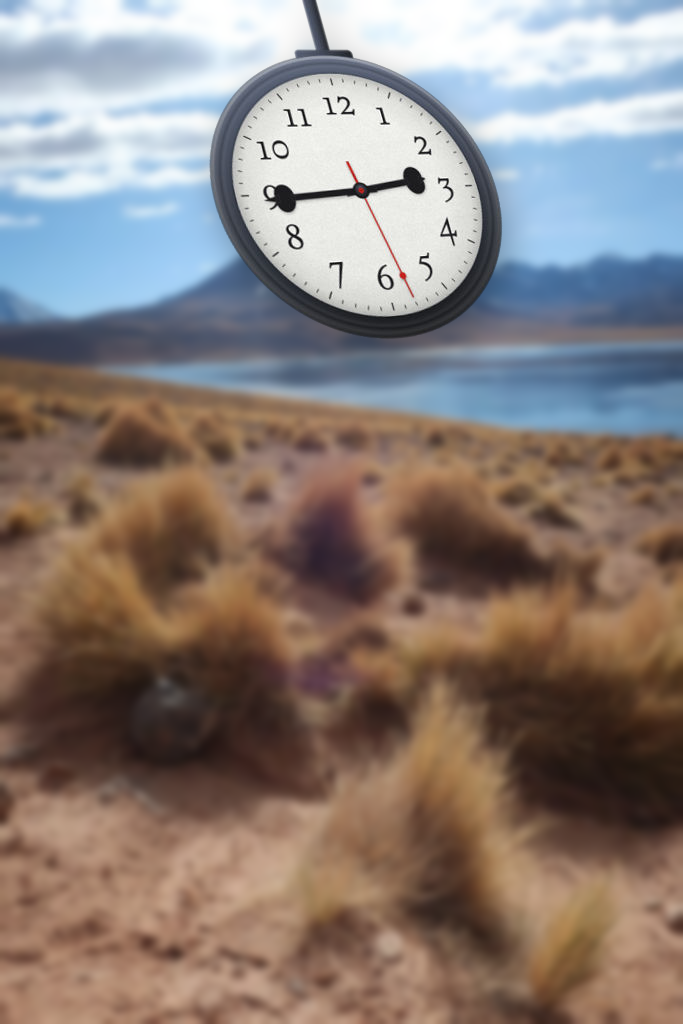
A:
2 h 44 min 28 s
